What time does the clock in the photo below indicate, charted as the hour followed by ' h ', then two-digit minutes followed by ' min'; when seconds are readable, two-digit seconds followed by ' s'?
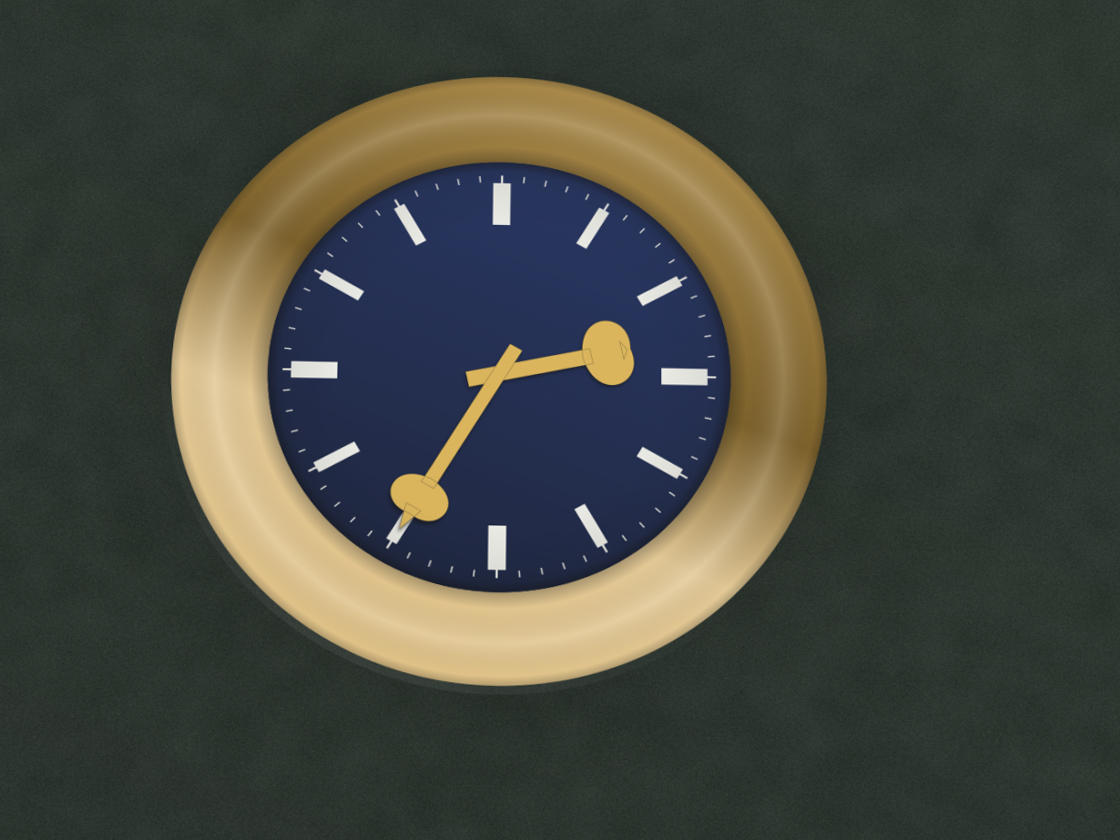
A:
2 h 35 min
